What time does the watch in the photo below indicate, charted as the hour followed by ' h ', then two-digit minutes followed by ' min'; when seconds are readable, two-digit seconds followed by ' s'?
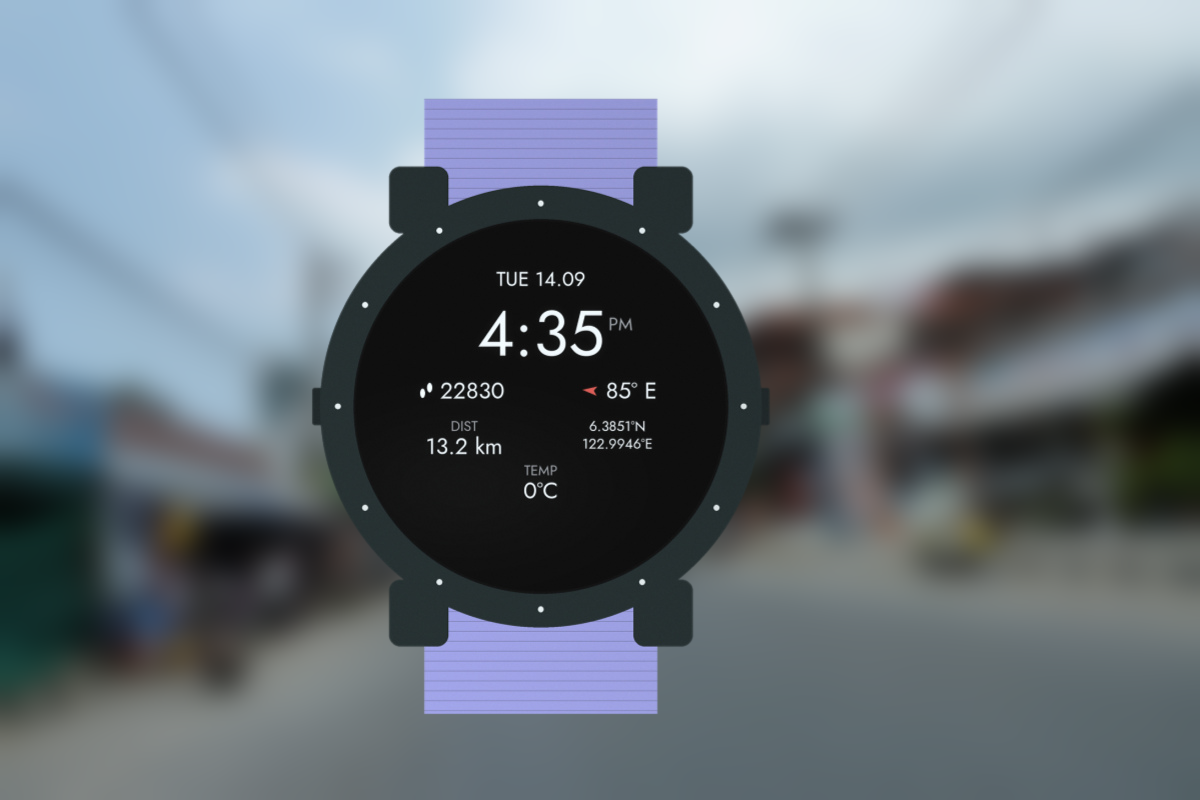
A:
4 h 35 min
